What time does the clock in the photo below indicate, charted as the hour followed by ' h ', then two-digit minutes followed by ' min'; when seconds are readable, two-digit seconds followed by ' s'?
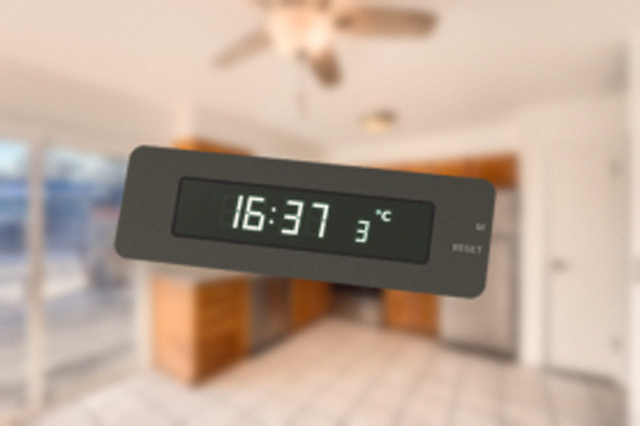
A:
16 h 37 min
